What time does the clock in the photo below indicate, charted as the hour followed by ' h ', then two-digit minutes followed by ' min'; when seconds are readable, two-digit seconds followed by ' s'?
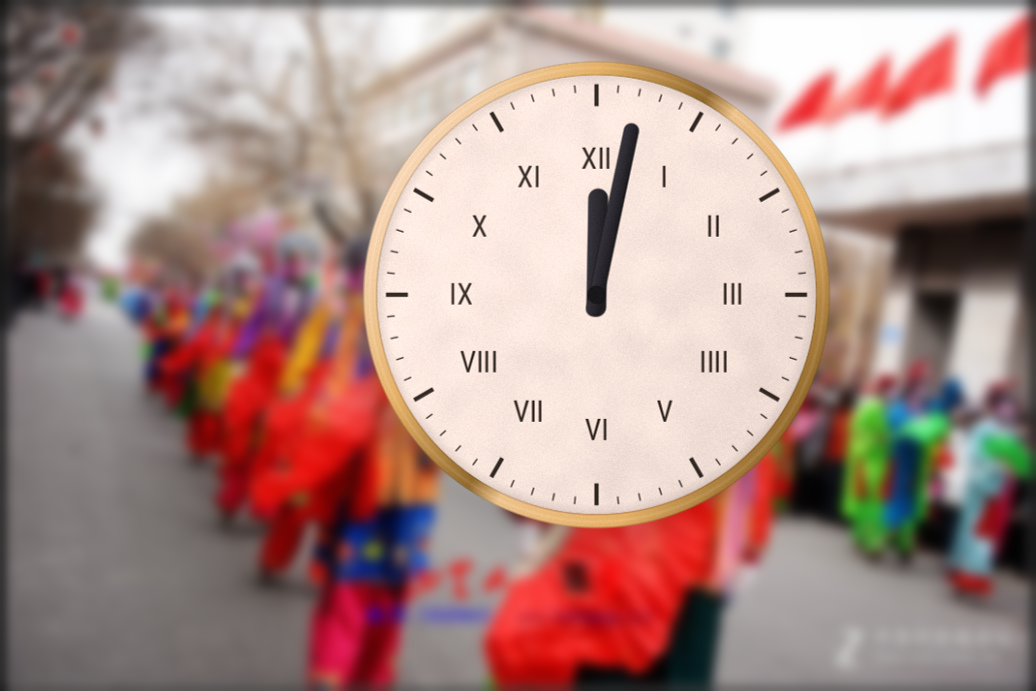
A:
12 h 02 min
